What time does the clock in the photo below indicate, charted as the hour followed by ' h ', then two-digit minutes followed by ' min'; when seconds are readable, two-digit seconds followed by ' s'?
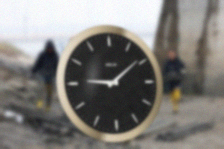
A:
9 h 09 min
